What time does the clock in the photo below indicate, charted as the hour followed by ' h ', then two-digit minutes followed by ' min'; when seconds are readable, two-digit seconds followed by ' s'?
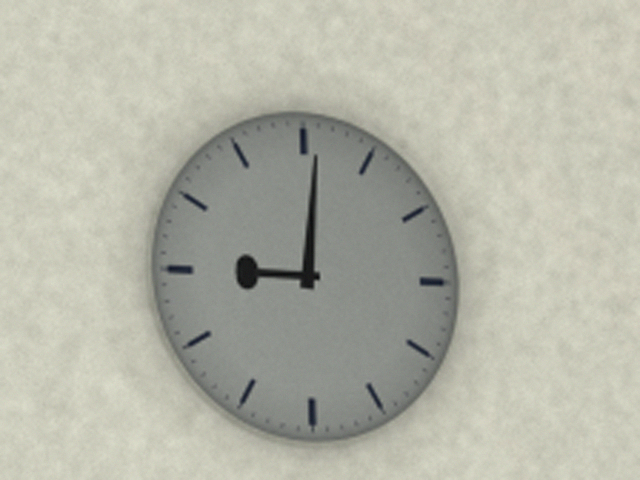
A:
9 h 01 min
